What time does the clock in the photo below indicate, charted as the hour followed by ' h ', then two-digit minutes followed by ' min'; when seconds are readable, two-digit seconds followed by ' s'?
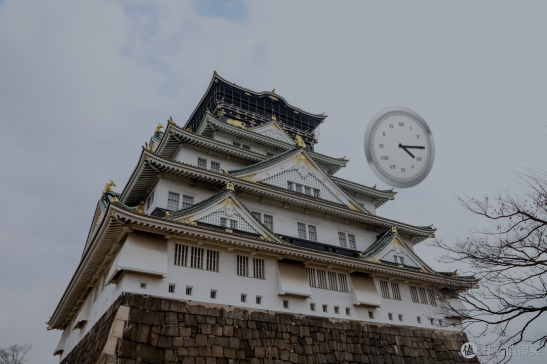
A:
4 h 15 min
